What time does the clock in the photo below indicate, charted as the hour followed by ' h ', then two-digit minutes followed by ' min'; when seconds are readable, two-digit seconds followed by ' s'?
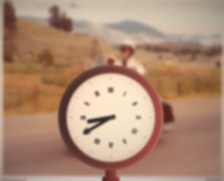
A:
8 h 40 min
